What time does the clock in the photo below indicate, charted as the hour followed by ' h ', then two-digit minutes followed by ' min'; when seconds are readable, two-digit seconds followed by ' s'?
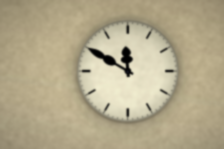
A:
11 h 50 min
